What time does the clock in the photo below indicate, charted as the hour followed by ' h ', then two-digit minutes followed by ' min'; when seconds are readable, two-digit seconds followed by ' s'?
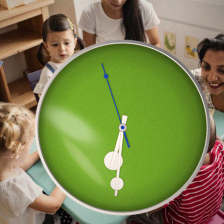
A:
6 h 30 min 57 s
